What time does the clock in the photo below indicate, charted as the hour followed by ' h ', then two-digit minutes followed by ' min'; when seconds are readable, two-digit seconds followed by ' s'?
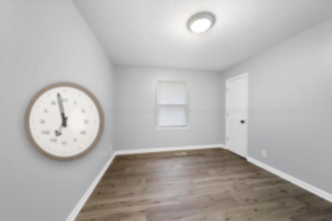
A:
6 h 58 min
